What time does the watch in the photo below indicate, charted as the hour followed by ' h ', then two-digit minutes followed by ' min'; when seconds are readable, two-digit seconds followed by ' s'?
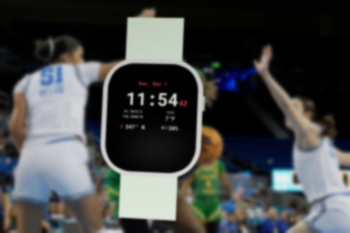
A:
11 h 54 min
